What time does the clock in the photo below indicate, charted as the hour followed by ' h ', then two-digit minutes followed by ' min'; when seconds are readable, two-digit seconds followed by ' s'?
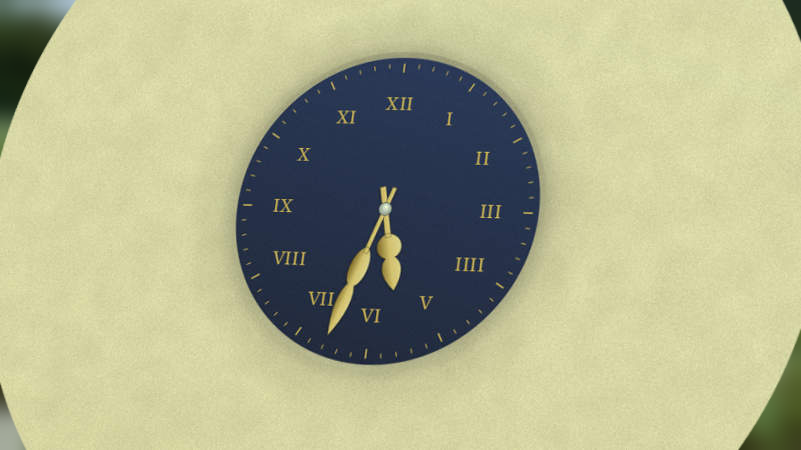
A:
5 h 33 min
